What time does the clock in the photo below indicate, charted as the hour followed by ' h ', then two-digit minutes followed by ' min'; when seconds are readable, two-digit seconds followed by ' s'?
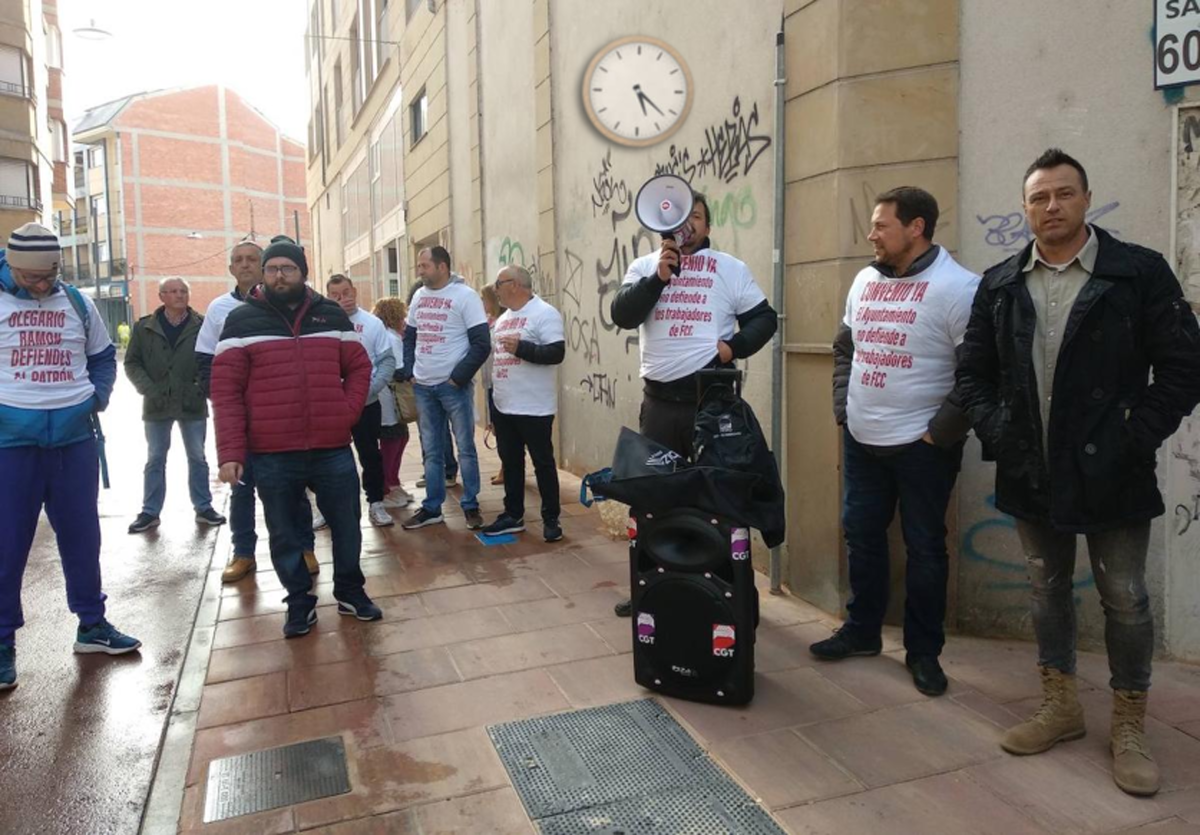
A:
5 h 22 min
